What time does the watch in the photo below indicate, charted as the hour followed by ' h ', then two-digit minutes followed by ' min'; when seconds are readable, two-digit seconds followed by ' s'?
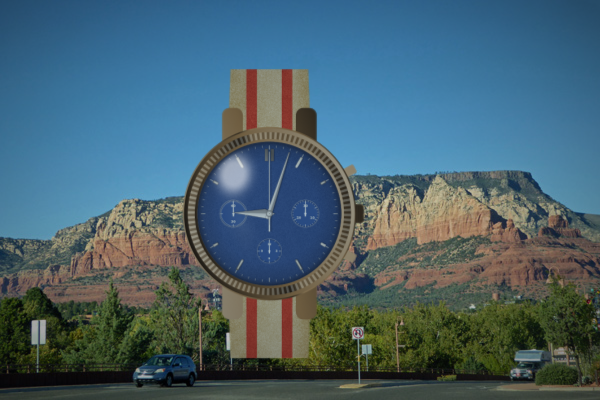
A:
9 h 03 min
